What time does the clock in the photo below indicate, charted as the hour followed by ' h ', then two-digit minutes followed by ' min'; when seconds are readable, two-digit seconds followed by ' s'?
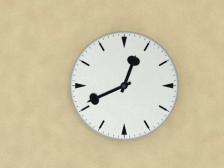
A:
12 h 41 min
